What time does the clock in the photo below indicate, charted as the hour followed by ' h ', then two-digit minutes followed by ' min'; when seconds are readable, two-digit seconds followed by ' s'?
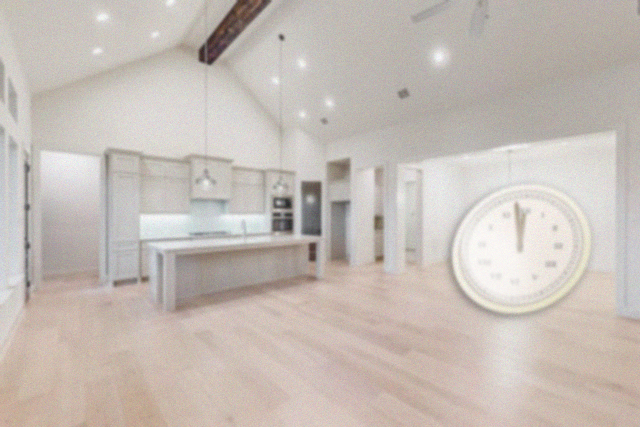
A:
11 h 58 min
